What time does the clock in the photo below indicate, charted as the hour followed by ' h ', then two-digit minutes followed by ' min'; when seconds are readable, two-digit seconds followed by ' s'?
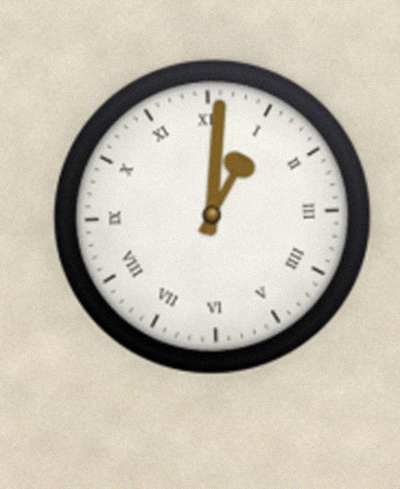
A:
1 h 01 min
